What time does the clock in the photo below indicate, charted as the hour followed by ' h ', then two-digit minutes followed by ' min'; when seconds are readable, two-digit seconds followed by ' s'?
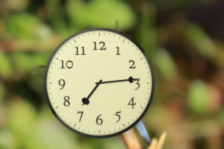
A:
7 h 14 min
